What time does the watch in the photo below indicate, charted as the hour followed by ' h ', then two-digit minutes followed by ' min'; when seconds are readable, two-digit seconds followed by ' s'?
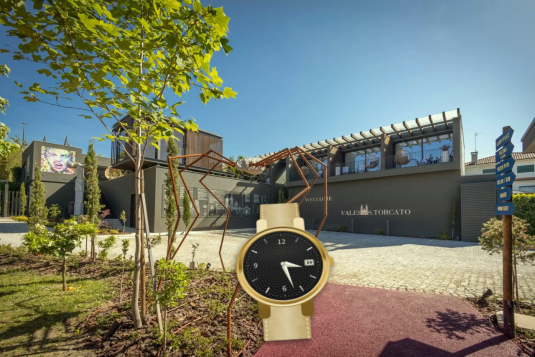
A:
3 h 27 min
